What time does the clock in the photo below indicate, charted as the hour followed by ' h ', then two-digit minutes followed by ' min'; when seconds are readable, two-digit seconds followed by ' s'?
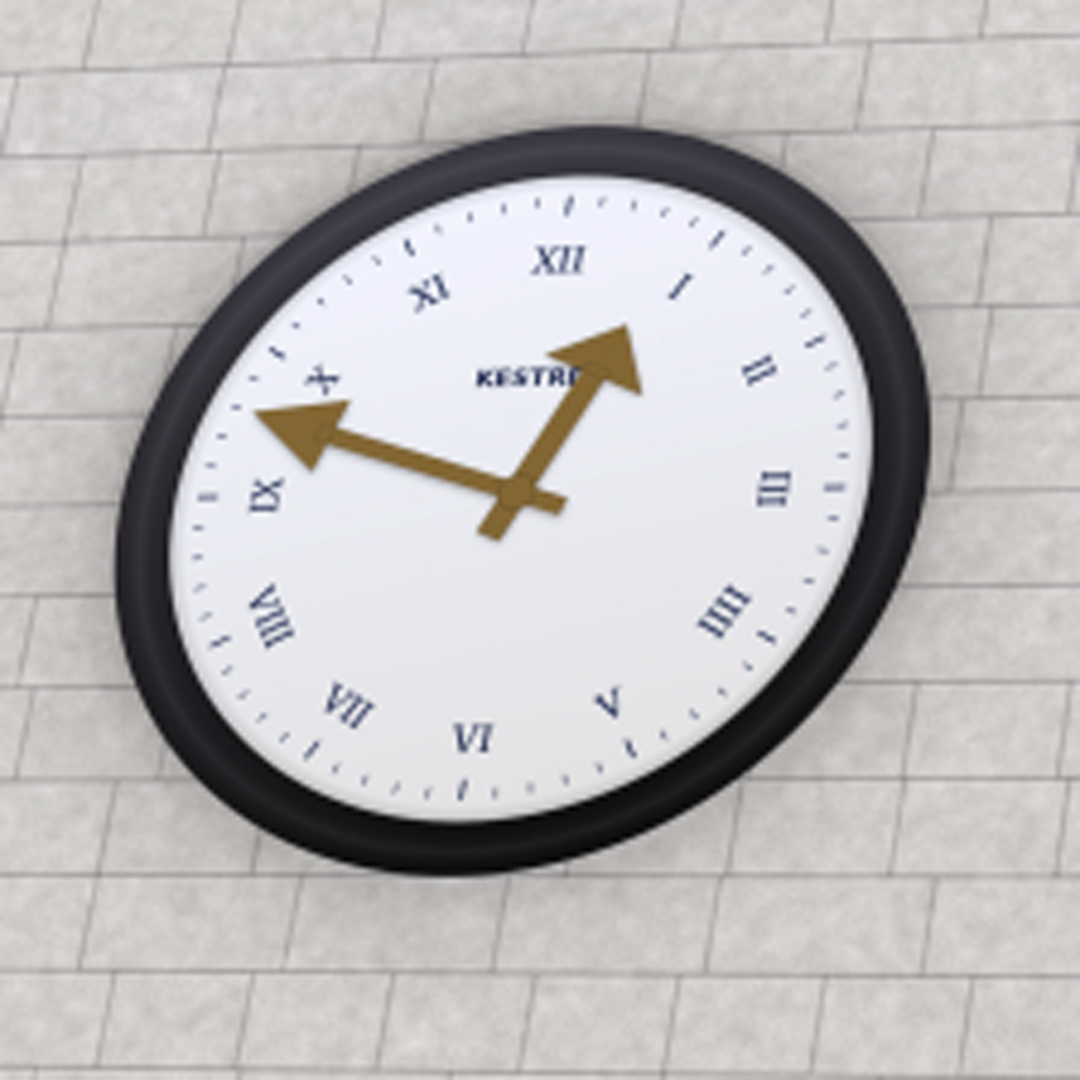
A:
12 h 48 min
